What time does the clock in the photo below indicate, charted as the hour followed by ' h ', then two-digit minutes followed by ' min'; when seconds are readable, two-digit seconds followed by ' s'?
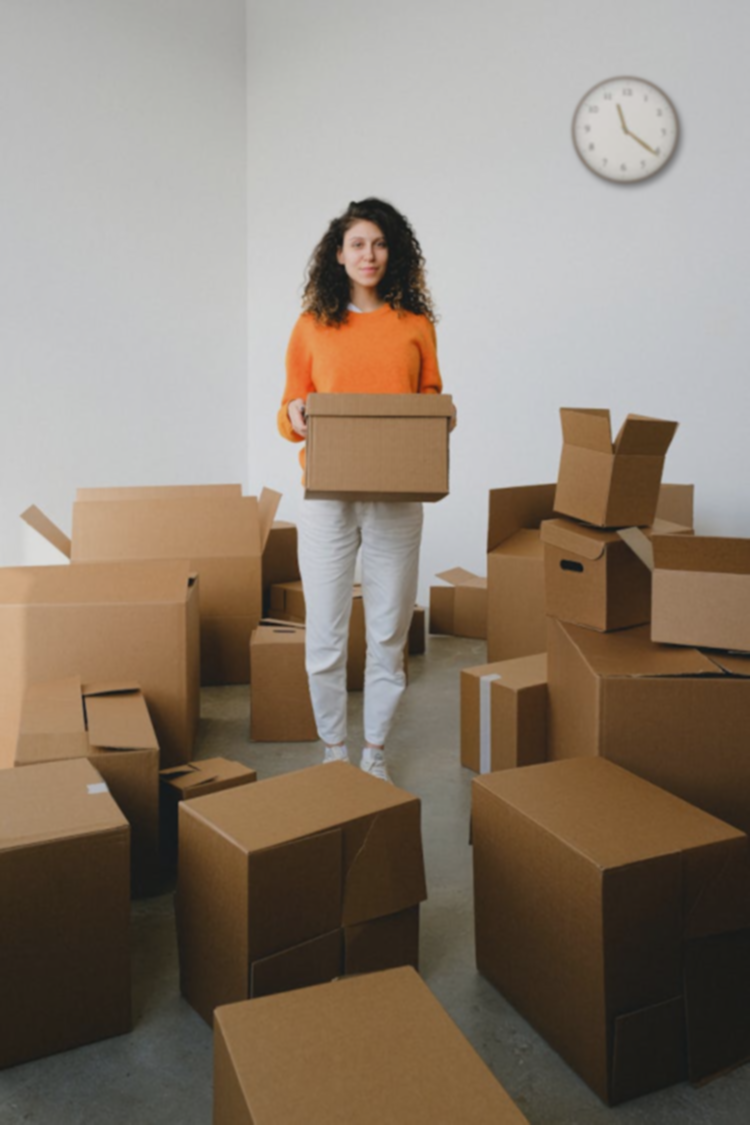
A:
11 h 21 min
